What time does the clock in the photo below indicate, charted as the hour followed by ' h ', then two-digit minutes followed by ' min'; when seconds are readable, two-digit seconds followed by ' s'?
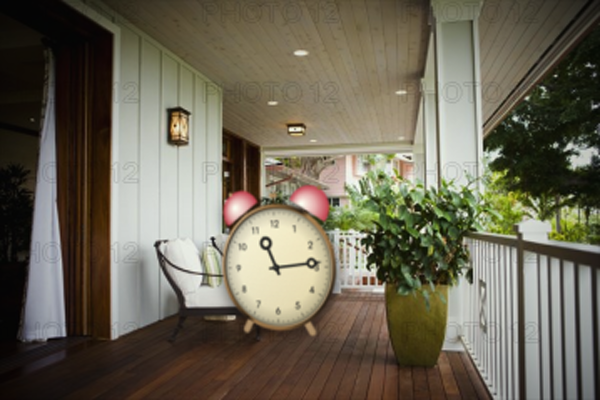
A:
11 h 14 min
